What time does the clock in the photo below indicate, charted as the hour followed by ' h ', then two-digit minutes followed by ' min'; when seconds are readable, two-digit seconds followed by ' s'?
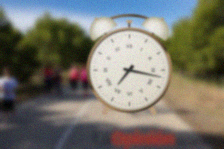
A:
7 h 17 min
